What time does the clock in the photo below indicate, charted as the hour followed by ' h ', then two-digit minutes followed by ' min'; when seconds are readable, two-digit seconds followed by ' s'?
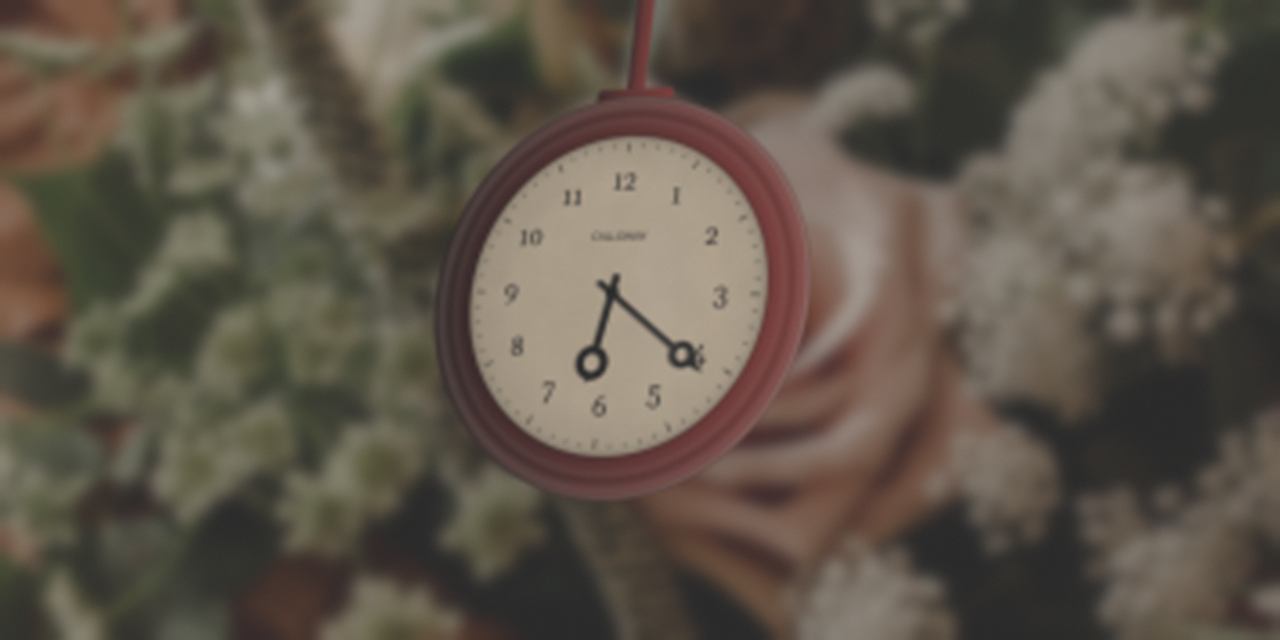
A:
6 h 21 min
